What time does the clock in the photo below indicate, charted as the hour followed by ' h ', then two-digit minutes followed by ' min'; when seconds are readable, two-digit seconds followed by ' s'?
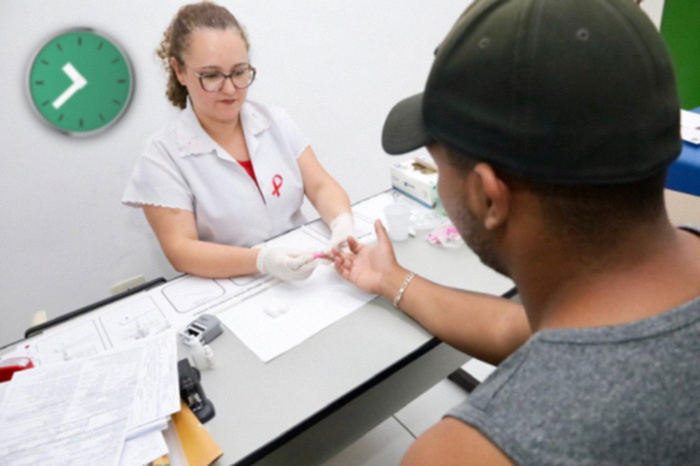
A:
10 h 38 min
